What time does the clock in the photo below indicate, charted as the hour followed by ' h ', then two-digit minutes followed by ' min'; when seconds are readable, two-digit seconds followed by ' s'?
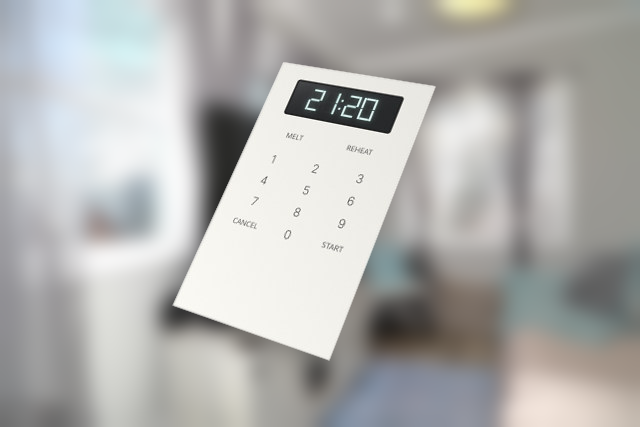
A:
21 h 20 min
